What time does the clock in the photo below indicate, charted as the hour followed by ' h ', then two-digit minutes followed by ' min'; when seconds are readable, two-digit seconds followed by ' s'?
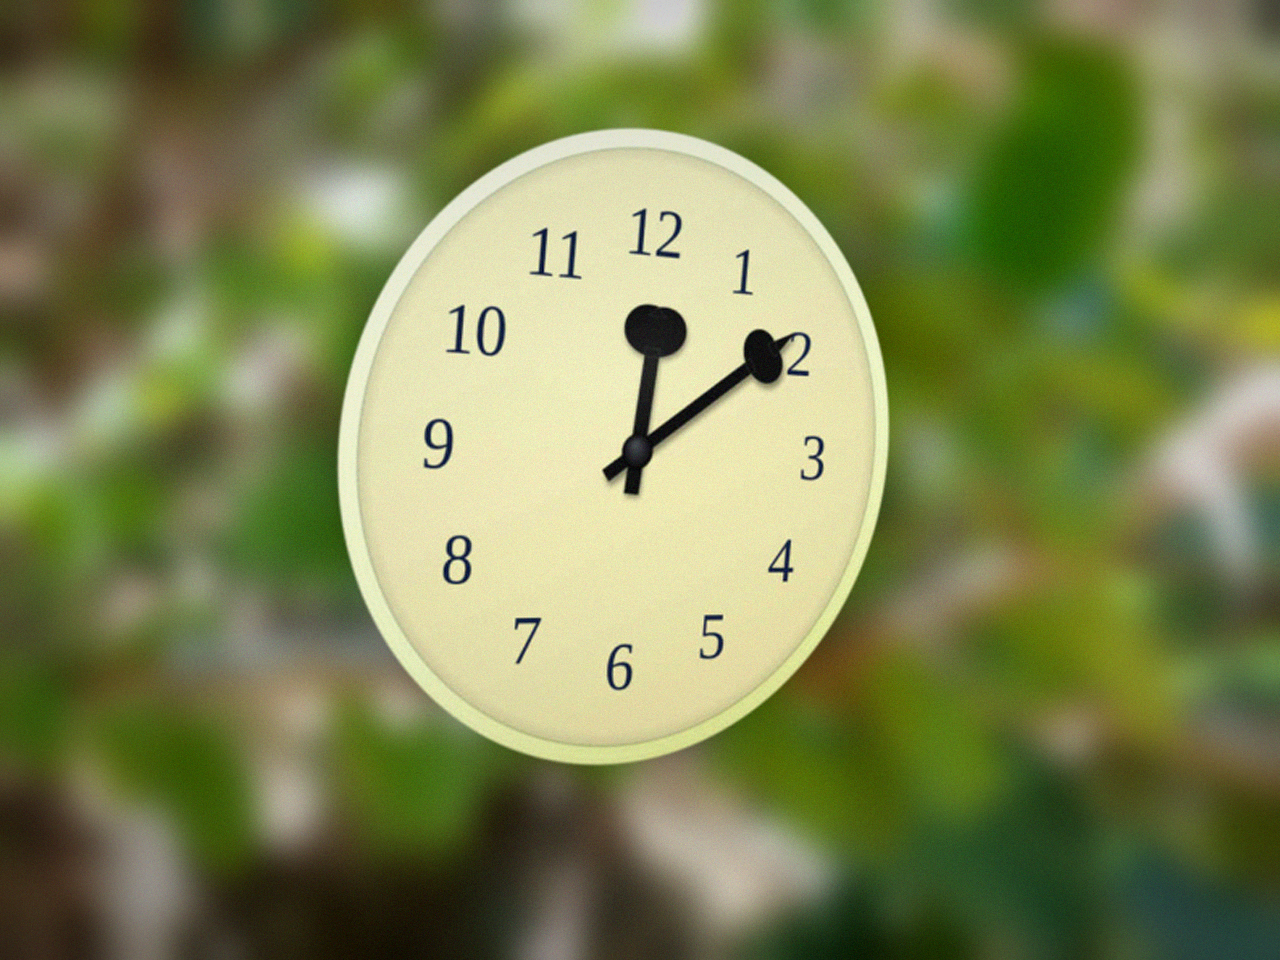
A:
12 h 09 min
